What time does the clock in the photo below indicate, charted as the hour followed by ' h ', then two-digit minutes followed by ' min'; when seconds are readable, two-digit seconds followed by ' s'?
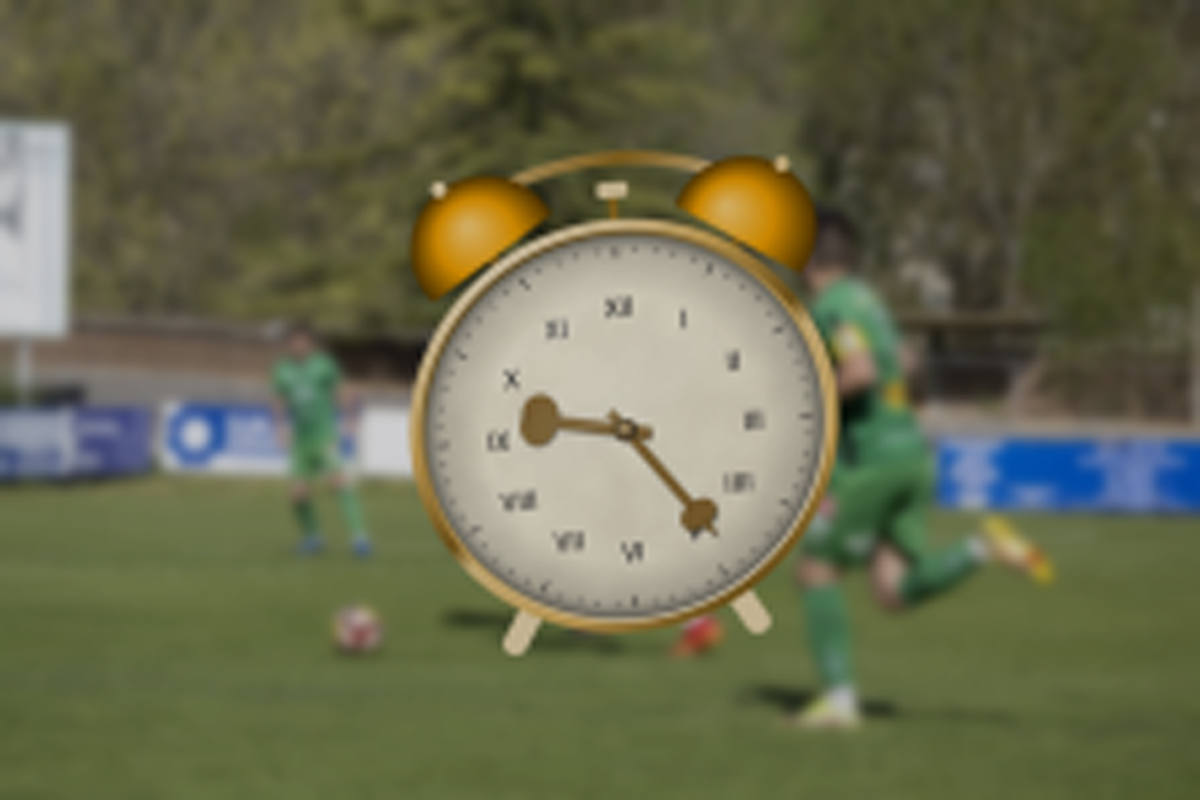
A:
9 h 24 min
